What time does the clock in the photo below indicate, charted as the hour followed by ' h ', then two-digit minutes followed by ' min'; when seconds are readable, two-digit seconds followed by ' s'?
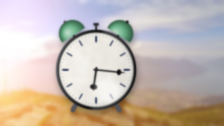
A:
6 h 16 min
